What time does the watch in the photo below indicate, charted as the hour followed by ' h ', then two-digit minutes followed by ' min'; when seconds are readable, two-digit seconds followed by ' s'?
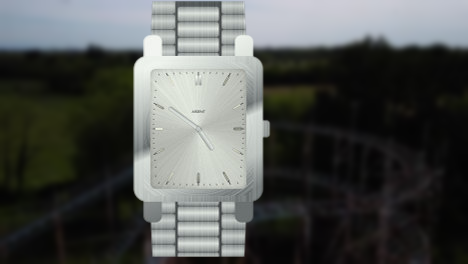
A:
4 h 51 min
